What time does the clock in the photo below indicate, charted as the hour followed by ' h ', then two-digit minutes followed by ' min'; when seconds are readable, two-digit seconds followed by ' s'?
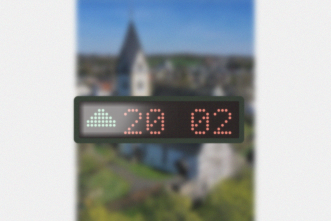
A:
20 h 02 min
